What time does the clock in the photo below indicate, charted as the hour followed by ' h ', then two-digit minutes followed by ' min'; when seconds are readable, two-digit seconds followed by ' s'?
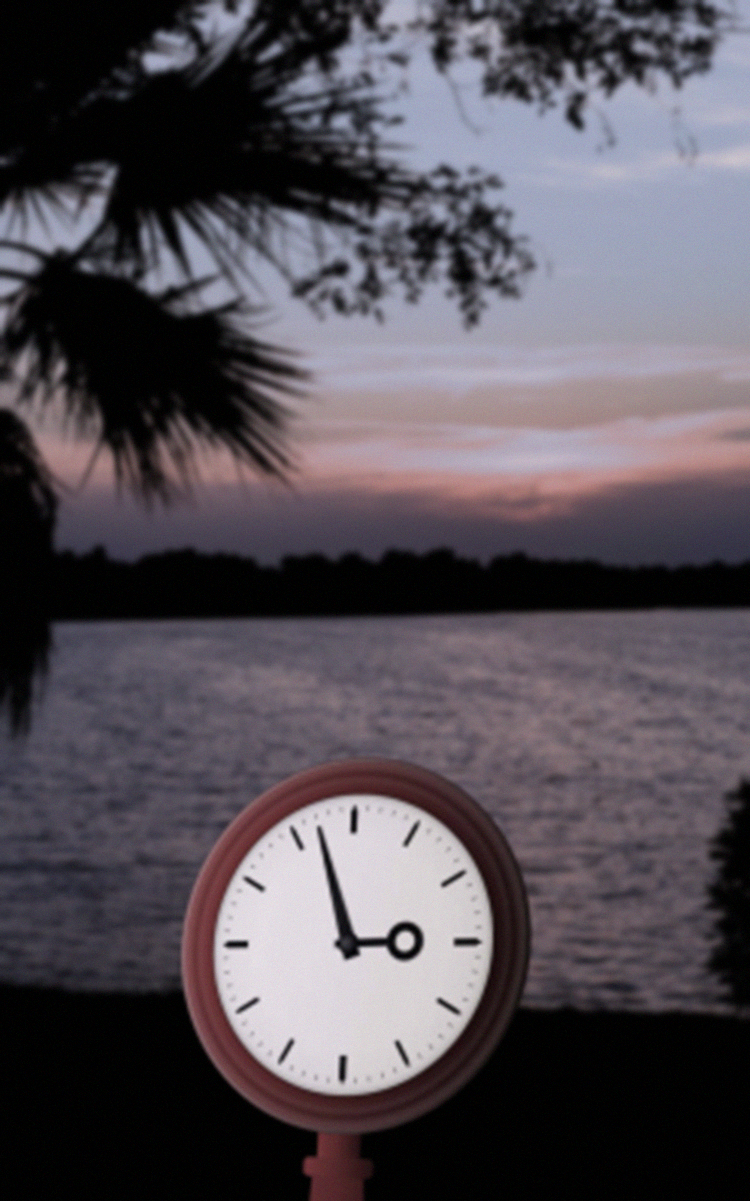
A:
2 h 57 min
